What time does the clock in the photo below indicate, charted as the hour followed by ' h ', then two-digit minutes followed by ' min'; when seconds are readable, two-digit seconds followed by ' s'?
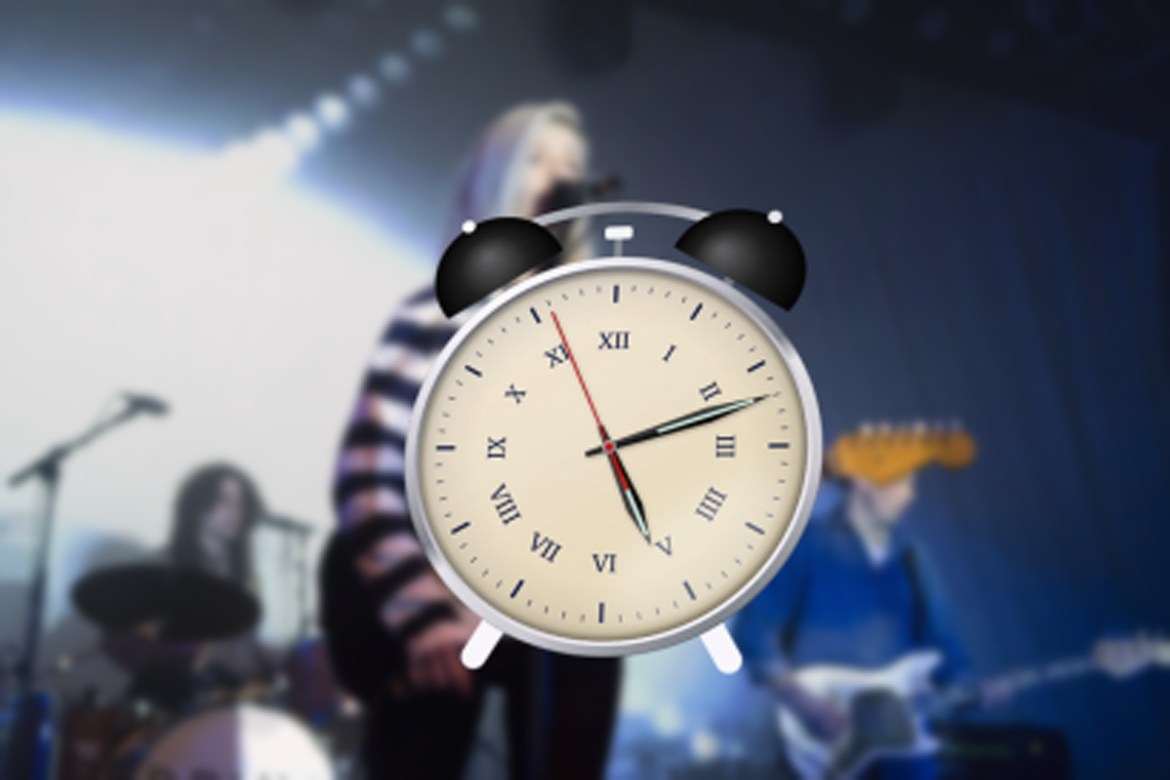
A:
5 h 11 min 56 s
